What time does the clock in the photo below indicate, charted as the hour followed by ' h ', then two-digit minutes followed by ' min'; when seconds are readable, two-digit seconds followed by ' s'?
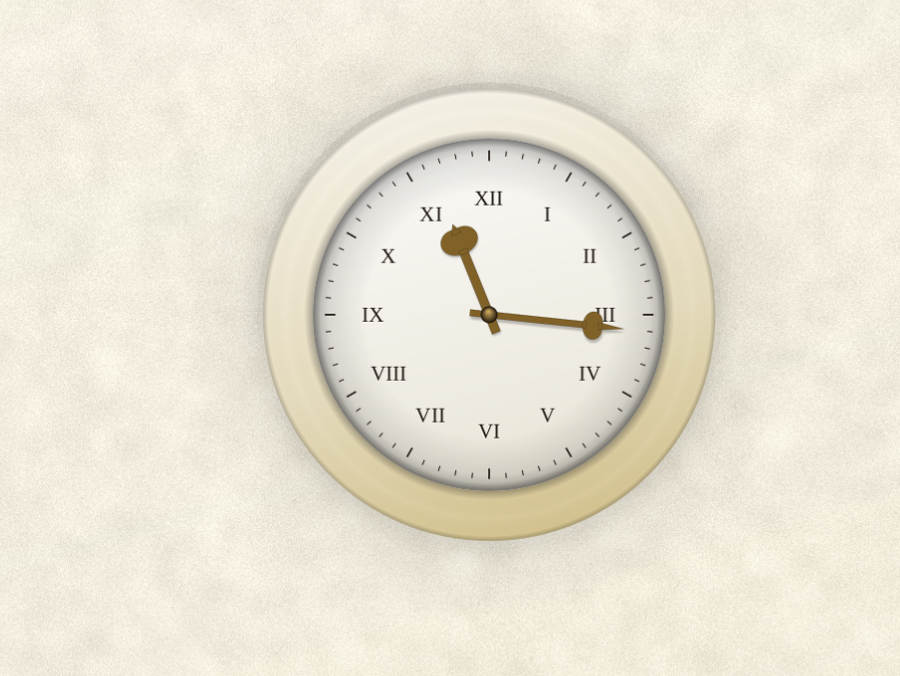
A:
11 h 16 min
